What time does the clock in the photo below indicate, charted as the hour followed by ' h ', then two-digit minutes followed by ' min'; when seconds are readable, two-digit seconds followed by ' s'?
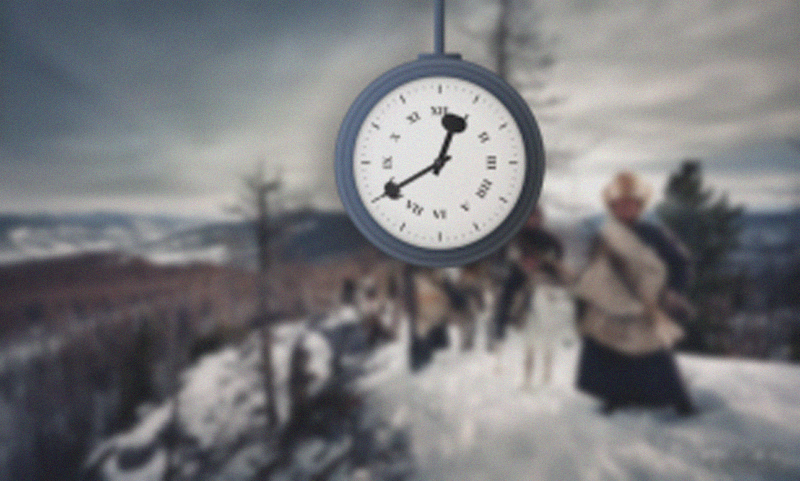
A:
12 h 40 min
